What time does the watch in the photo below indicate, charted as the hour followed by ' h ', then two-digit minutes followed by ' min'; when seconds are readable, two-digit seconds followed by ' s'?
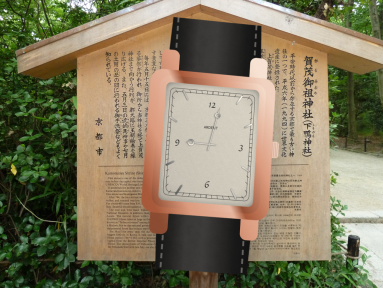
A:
9 h 02 min
